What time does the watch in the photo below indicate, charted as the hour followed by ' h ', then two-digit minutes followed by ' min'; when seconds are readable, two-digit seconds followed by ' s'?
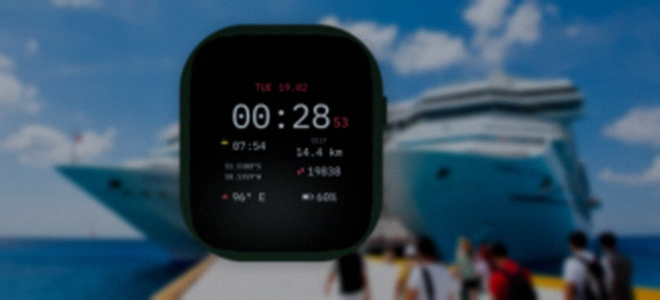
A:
0 h 28 min
